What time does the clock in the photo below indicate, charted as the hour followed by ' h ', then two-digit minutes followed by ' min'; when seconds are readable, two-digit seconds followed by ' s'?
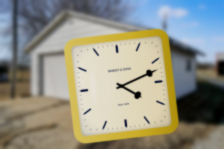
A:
4 h 12 min
